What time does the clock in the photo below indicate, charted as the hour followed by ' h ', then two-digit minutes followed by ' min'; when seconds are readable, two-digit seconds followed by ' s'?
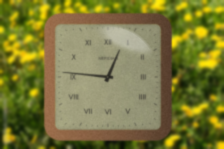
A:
12 h 46 min
